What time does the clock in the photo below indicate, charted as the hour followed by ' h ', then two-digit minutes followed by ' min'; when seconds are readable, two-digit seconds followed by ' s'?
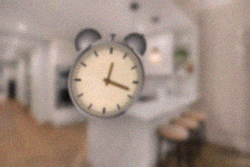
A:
12 h 18 min
